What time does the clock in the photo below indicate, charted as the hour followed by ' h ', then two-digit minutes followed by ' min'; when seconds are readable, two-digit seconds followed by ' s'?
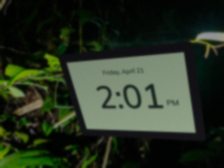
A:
2 h 01 min
